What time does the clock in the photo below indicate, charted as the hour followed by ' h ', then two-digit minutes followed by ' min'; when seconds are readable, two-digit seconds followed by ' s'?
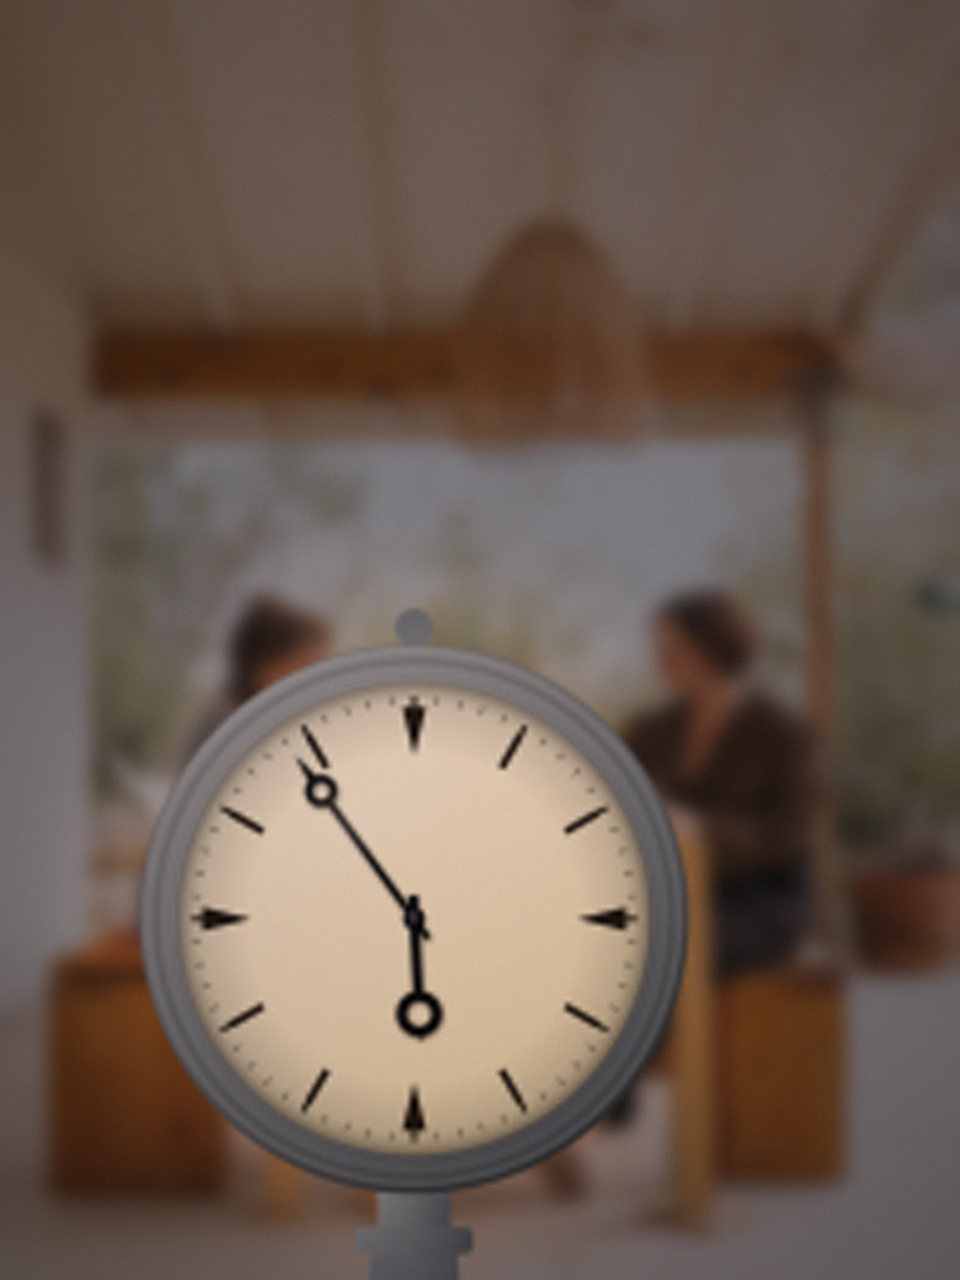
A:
5 h 54 min
